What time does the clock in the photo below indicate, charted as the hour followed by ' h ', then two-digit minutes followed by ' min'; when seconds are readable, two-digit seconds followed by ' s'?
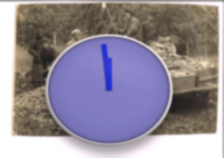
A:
11 h 59 min
